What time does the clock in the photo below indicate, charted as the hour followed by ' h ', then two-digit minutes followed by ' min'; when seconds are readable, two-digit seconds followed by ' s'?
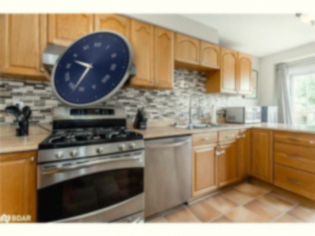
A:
9 h 33 min
